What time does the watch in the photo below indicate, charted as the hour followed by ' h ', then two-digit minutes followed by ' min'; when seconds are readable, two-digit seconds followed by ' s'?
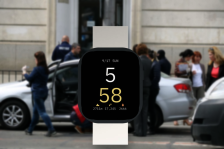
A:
5 h 58 min
